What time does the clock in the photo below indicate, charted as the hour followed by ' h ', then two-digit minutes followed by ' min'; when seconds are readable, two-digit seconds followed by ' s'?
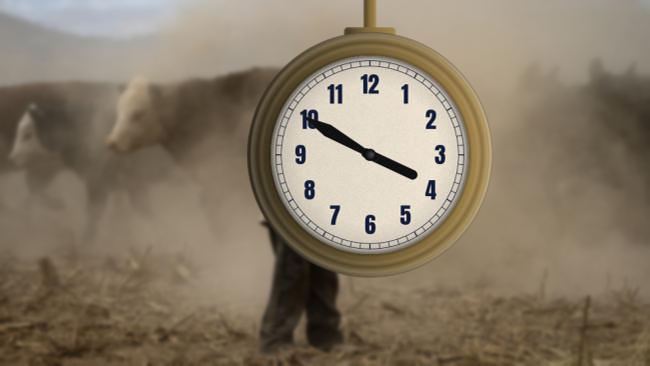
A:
3 h 50 min
